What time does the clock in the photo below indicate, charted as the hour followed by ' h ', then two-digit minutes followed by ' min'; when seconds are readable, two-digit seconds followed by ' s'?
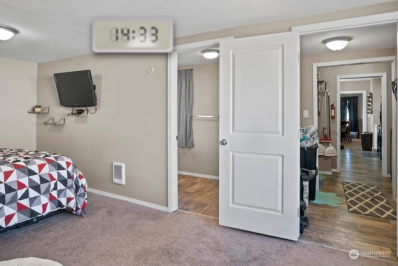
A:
14 h 33 min
